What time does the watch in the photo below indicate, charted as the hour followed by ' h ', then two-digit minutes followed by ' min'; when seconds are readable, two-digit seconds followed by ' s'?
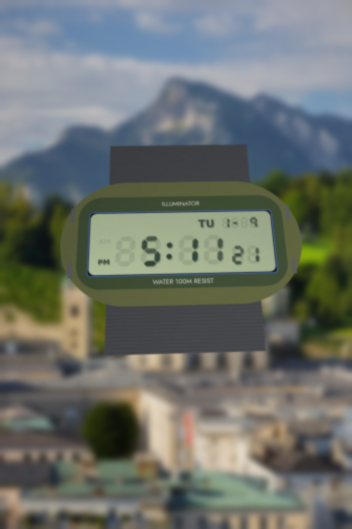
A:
5 h 11 min 21 s
